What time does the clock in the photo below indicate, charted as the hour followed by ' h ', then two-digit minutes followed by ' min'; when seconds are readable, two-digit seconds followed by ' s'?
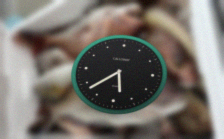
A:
5 h 38 min
